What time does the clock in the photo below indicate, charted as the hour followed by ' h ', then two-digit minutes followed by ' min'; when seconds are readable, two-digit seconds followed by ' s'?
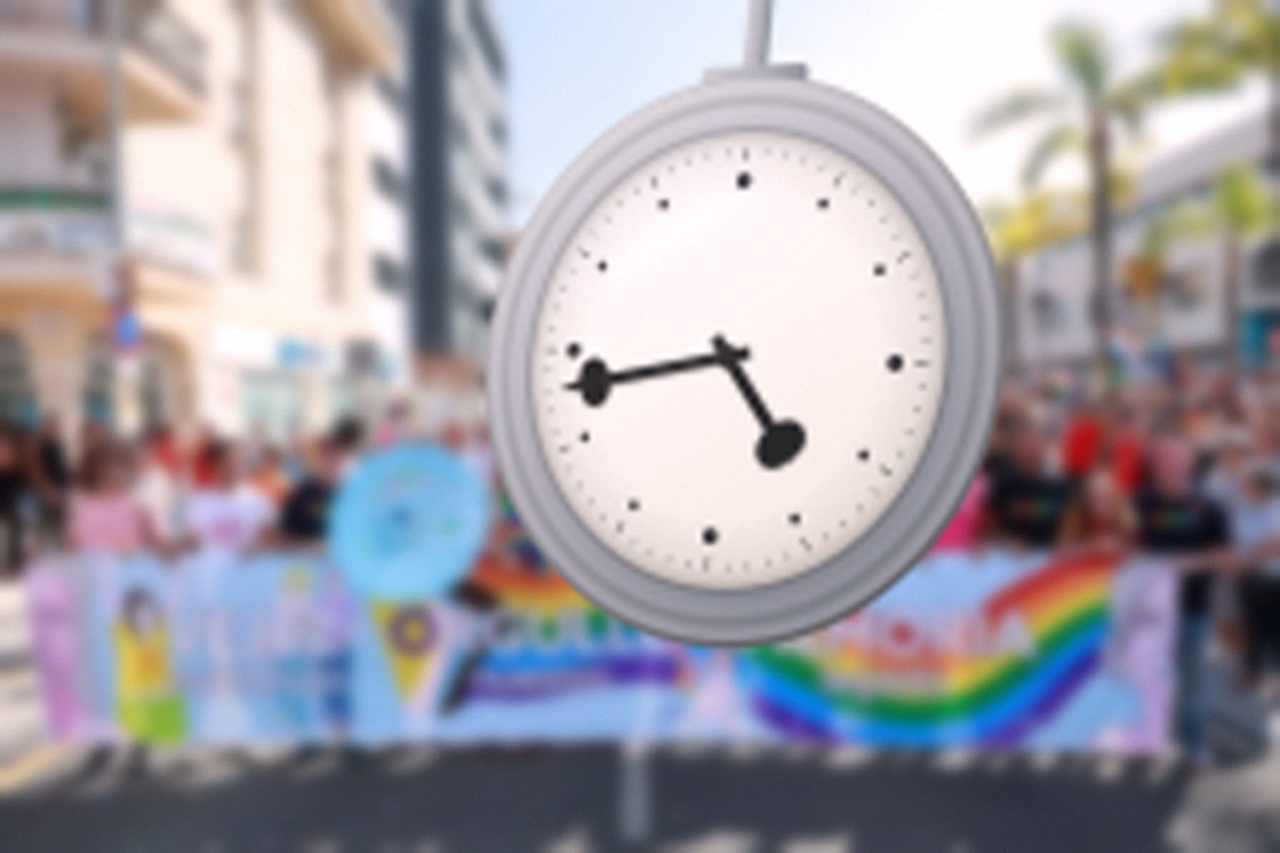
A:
4 h 43 min
